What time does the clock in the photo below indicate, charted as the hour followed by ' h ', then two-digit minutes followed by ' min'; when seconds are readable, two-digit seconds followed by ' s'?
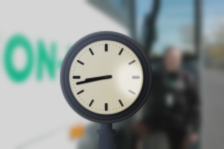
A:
8 h 43 min
